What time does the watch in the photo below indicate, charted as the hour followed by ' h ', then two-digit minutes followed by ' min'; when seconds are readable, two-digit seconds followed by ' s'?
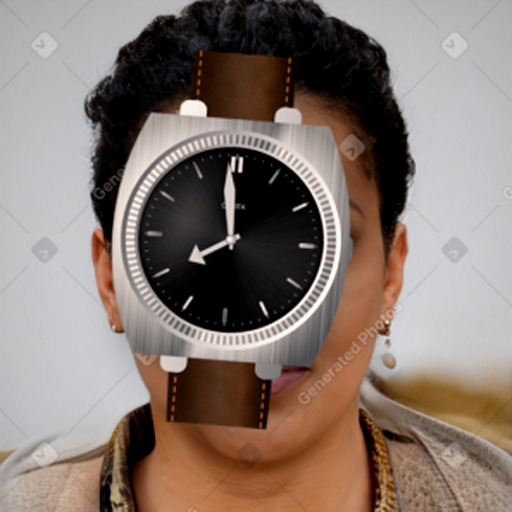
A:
7 h 59 min
